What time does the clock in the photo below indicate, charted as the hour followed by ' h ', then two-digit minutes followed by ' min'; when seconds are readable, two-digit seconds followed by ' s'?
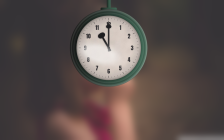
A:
11 h 00 min
